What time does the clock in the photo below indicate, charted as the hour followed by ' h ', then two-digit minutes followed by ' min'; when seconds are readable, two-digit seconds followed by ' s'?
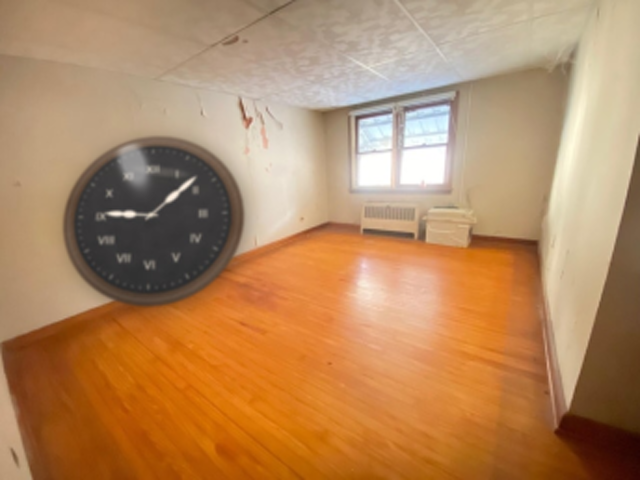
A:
9 h 08 min
